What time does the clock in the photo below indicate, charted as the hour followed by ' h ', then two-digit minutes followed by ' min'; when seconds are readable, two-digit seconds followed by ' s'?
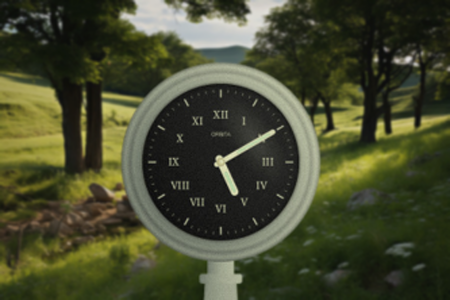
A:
5 h 10 min
